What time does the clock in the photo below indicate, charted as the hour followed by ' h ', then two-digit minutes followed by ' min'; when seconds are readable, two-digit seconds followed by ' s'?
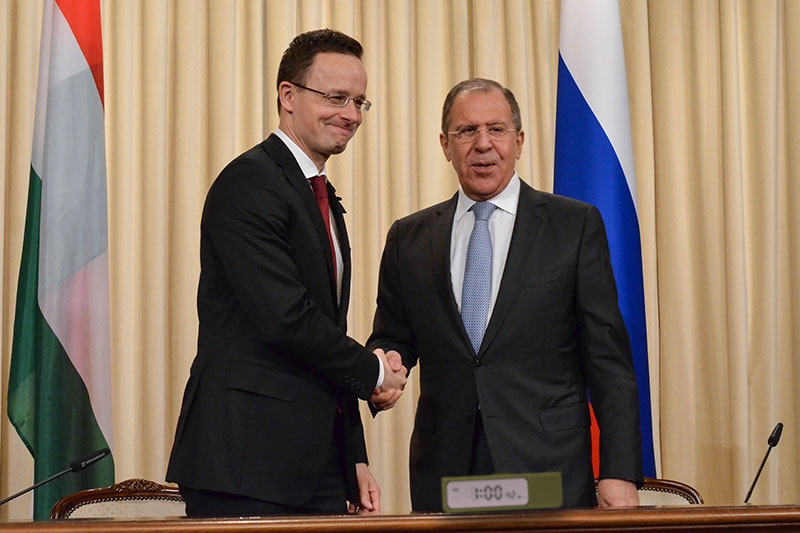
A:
1 h 00 min
